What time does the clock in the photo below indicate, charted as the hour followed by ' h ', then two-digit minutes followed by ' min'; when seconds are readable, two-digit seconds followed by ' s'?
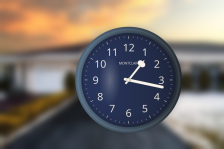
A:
1 h 17 min
